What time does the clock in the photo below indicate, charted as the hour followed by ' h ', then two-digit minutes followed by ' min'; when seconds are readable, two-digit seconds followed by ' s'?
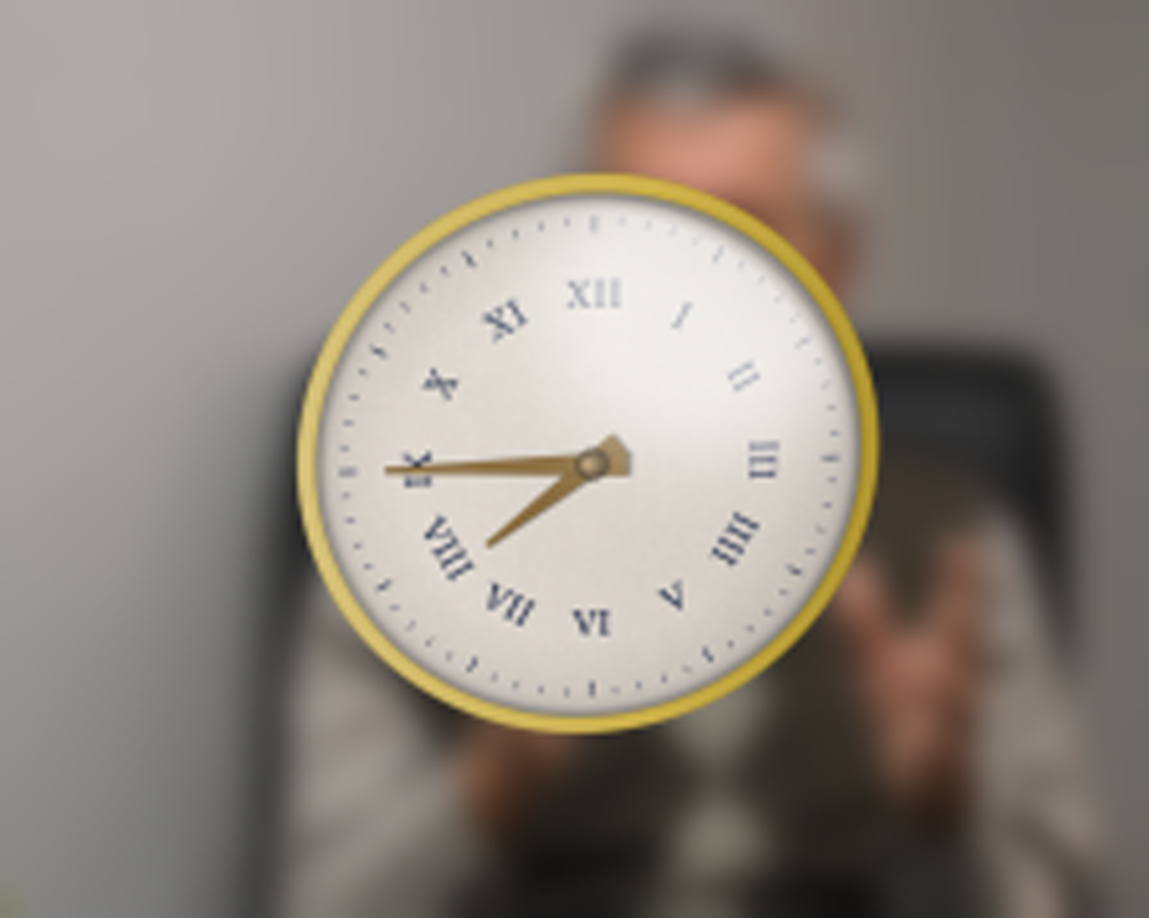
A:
7 h 45 min
